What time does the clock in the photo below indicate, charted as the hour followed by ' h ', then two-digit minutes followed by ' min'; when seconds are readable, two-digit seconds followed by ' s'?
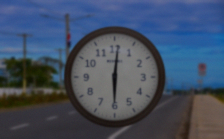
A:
6 h 01 min
